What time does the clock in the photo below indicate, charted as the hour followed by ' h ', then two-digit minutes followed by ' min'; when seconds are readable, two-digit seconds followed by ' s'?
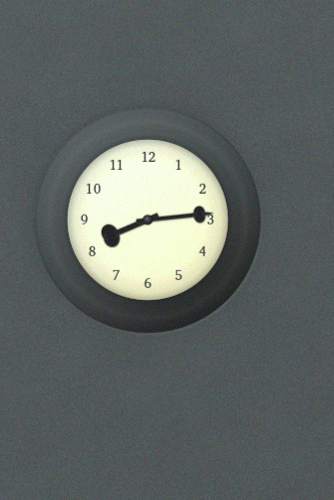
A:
8 h 14 min
